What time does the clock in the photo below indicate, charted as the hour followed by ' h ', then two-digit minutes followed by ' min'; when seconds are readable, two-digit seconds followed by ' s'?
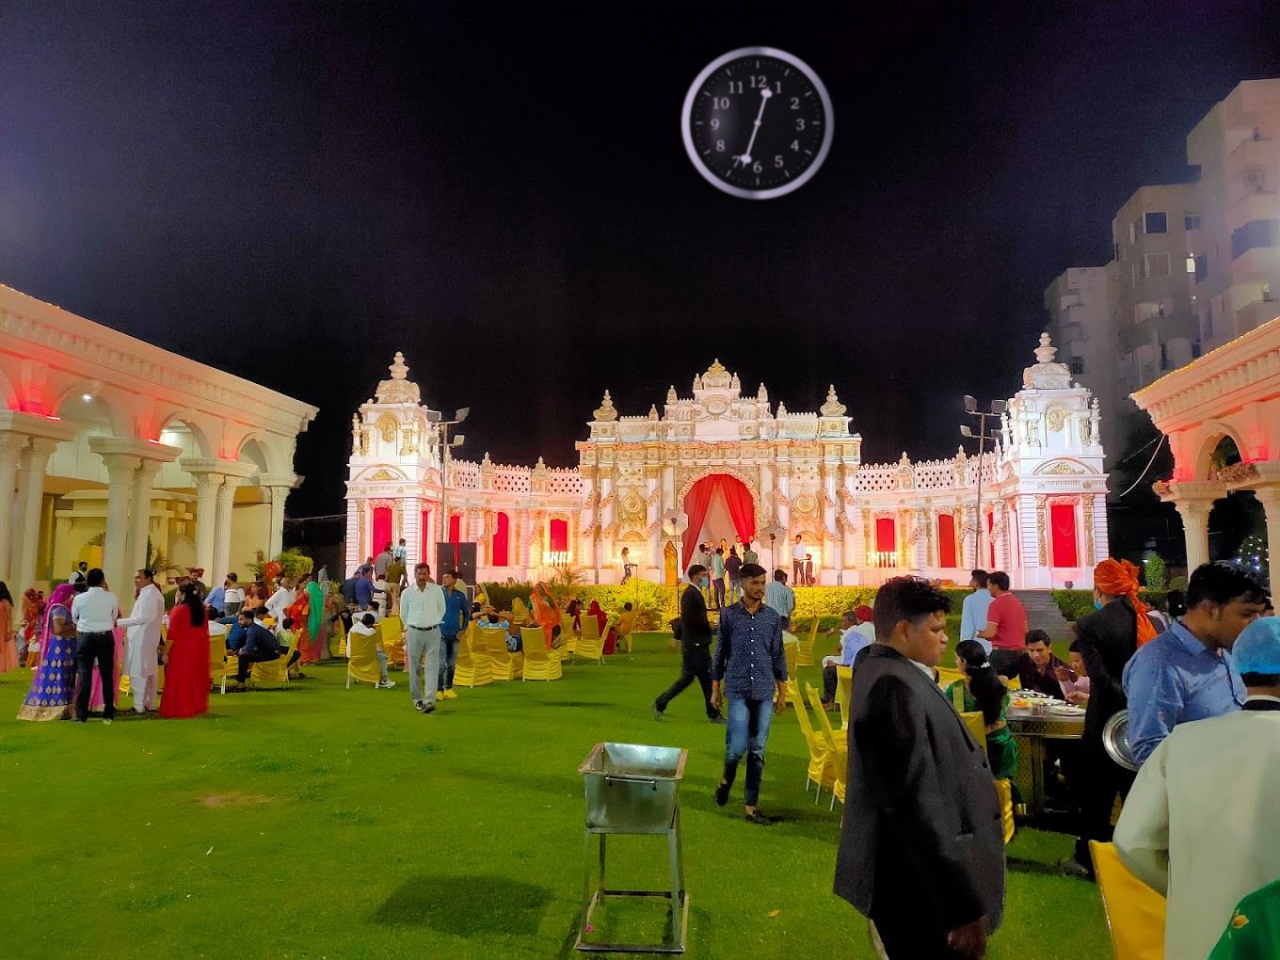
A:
12 h 33 min
